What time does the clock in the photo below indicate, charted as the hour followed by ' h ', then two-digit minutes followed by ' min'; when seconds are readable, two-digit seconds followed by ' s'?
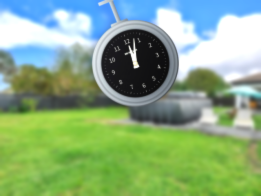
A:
12 h 03 min
